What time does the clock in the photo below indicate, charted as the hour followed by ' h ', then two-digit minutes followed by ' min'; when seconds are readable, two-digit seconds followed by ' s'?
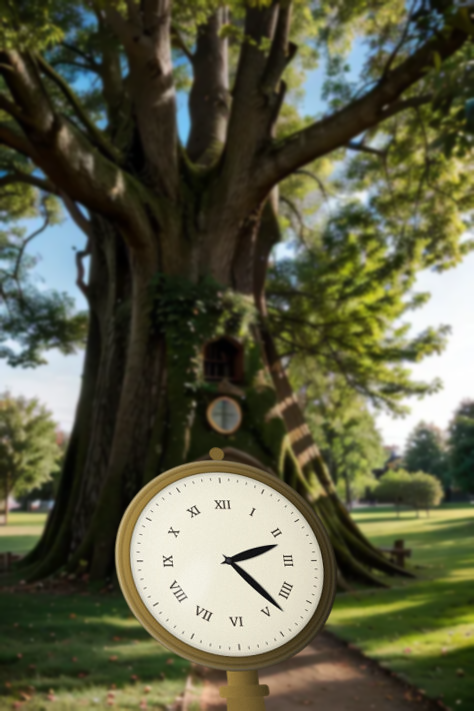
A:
2 h 23 min
